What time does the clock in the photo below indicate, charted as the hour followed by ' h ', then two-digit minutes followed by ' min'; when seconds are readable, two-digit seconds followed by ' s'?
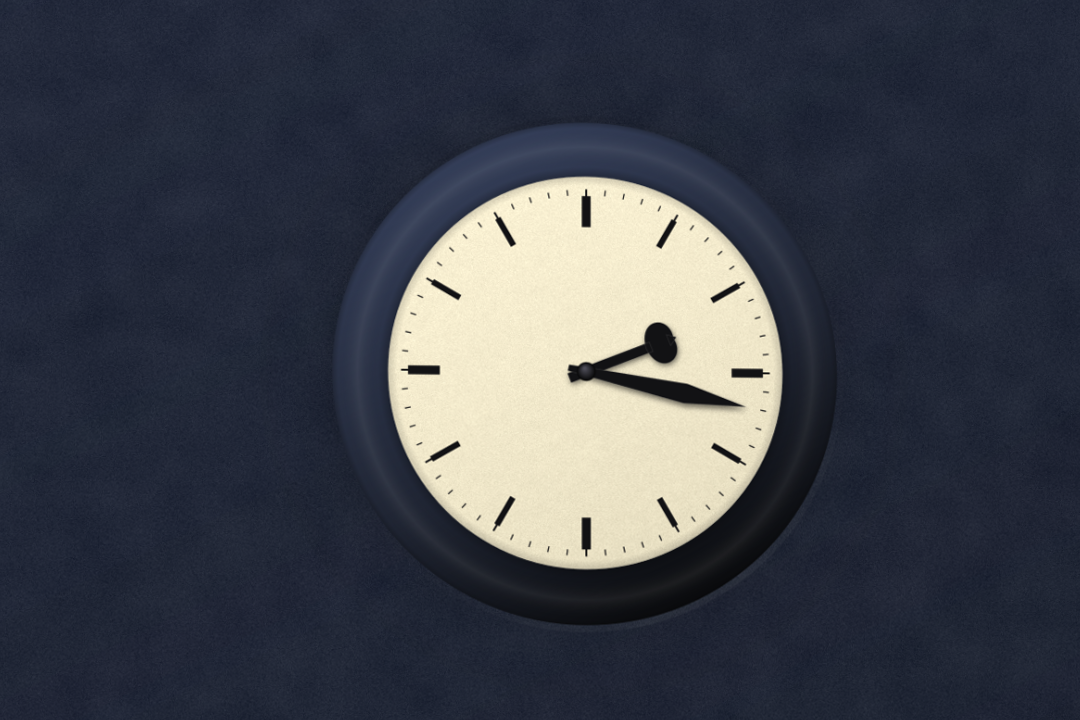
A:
2 h 17 min
